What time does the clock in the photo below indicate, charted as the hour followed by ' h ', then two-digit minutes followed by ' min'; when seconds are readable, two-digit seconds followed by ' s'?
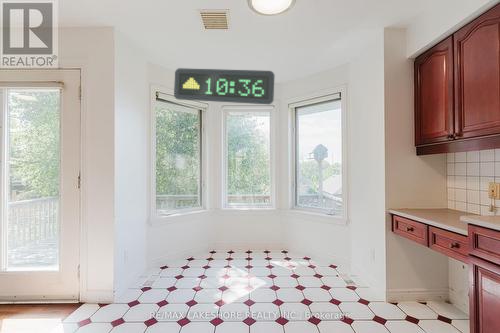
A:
10 h 36 min
